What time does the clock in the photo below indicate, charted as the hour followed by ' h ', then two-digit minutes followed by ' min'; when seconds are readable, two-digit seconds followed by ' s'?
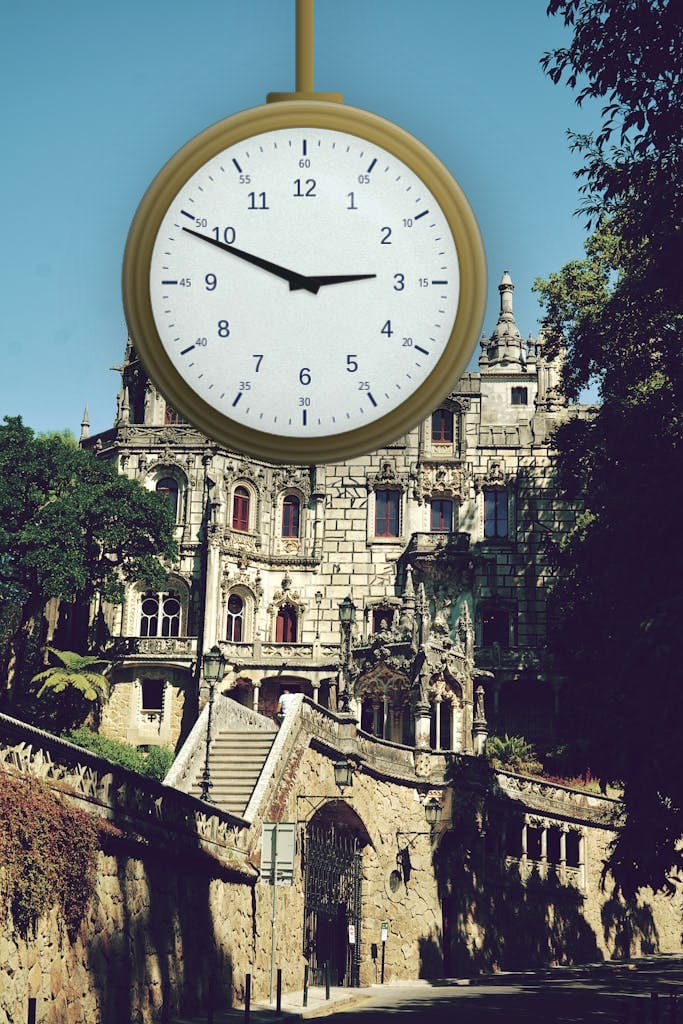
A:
2 h 49 min
